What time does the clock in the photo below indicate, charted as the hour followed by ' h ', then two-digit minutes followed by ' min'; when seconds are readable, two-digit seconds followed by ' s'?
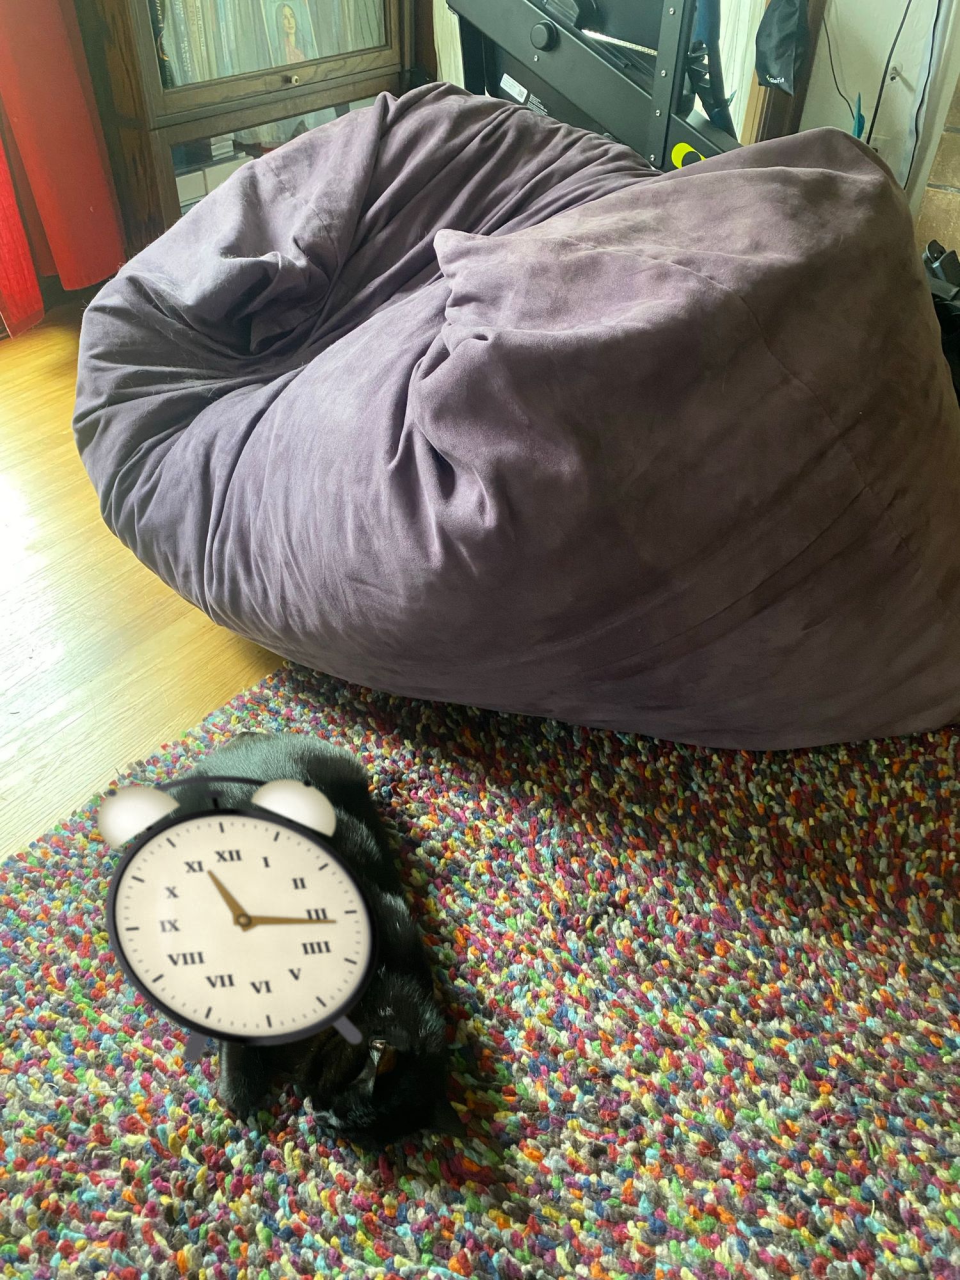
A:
11 h 16 min
